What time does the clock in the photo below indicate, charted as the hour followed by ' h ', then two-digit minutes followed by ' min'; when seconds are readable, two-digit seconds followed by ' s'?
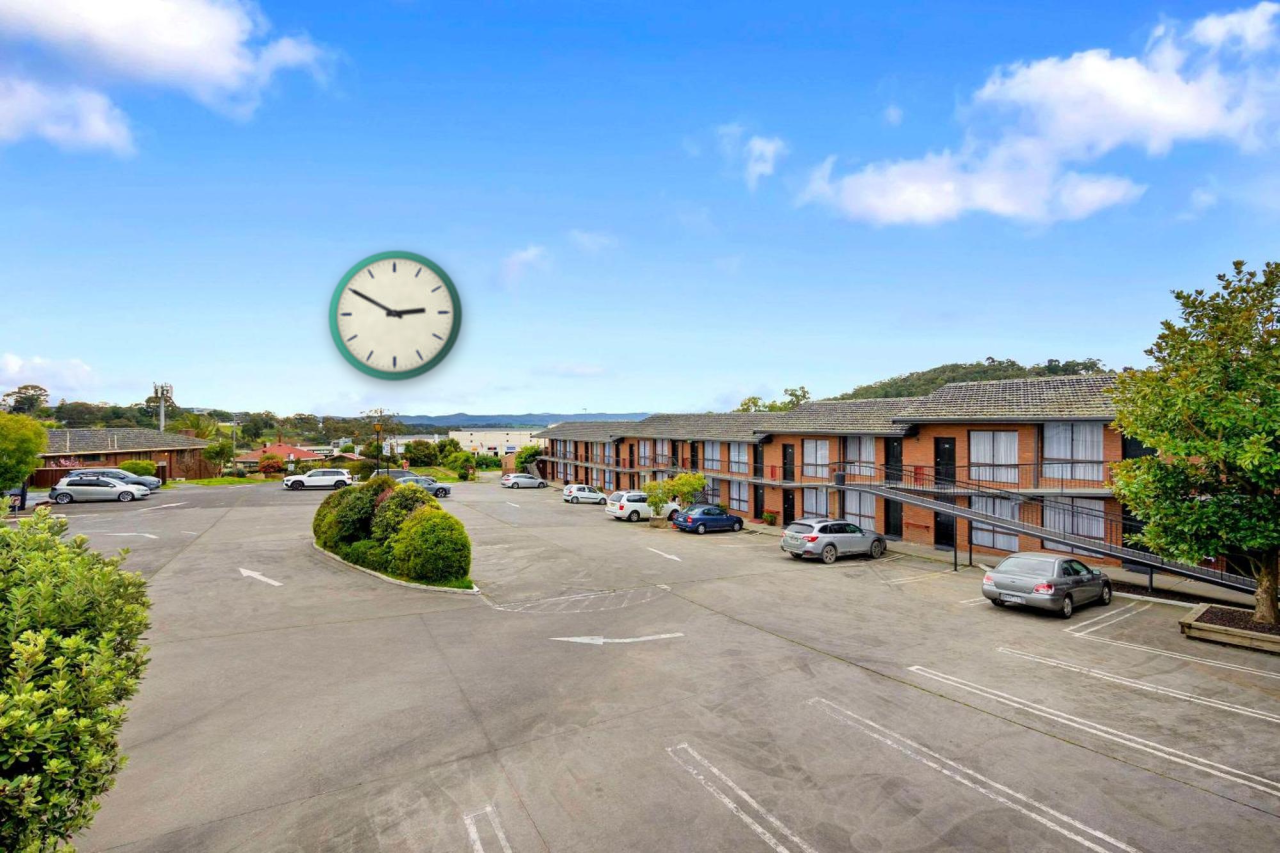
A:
2 h 50 min
